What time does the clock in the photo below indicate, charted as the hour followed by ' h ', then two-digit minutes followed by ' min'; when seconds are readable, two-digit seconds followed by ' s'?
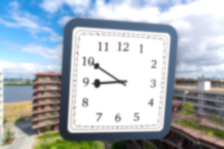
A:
8 h 50 min
